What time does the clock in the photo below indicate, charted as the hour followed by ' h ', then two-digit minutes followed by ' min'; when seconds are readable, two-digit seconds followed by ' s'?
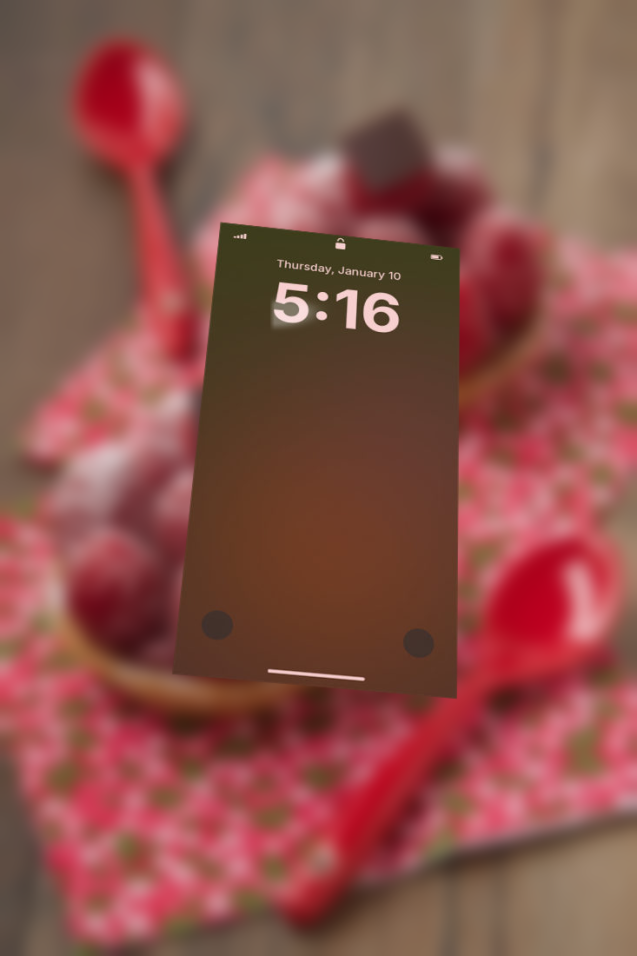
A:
5 h 16 min
